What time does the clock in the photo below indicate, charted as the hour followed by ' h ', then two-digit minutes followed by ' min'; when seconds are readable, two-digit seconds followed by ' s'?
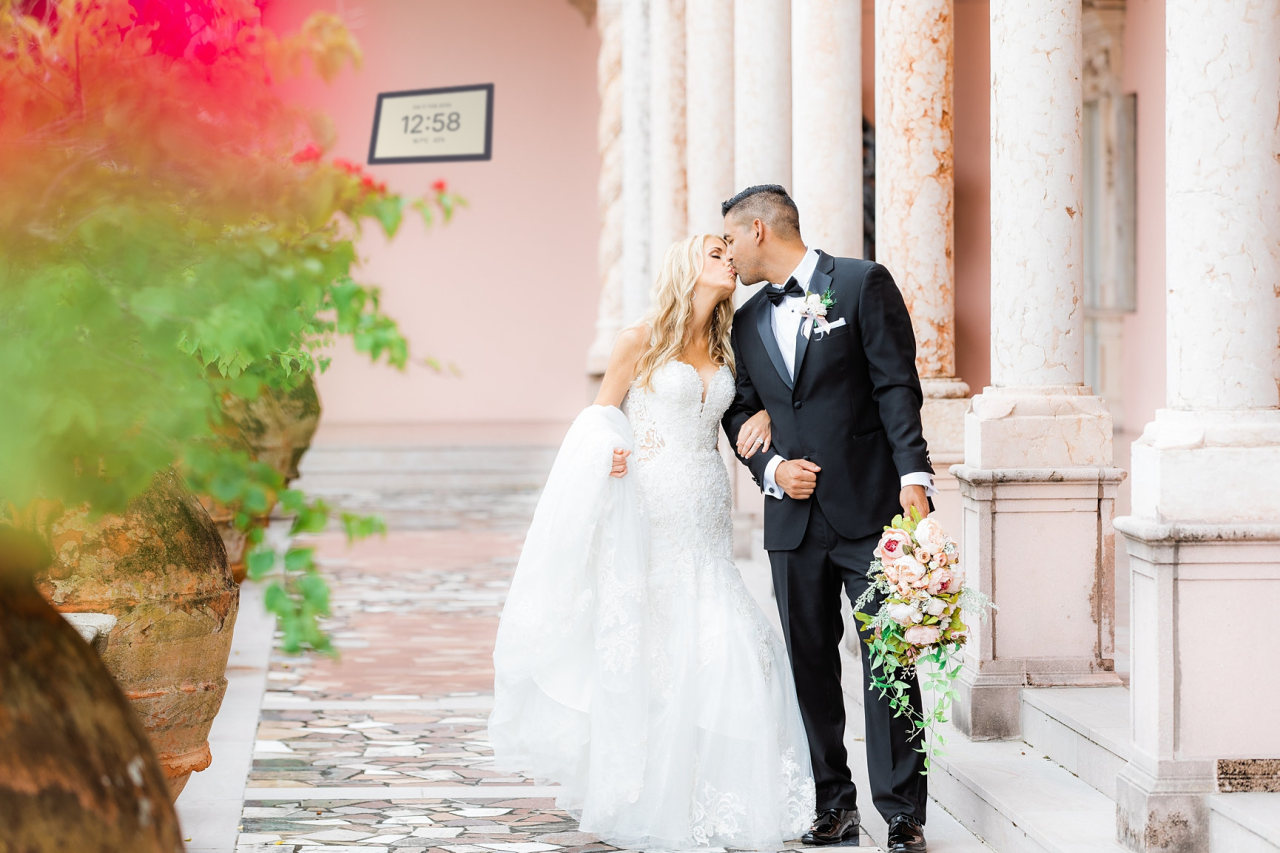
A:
12 h 58 min
